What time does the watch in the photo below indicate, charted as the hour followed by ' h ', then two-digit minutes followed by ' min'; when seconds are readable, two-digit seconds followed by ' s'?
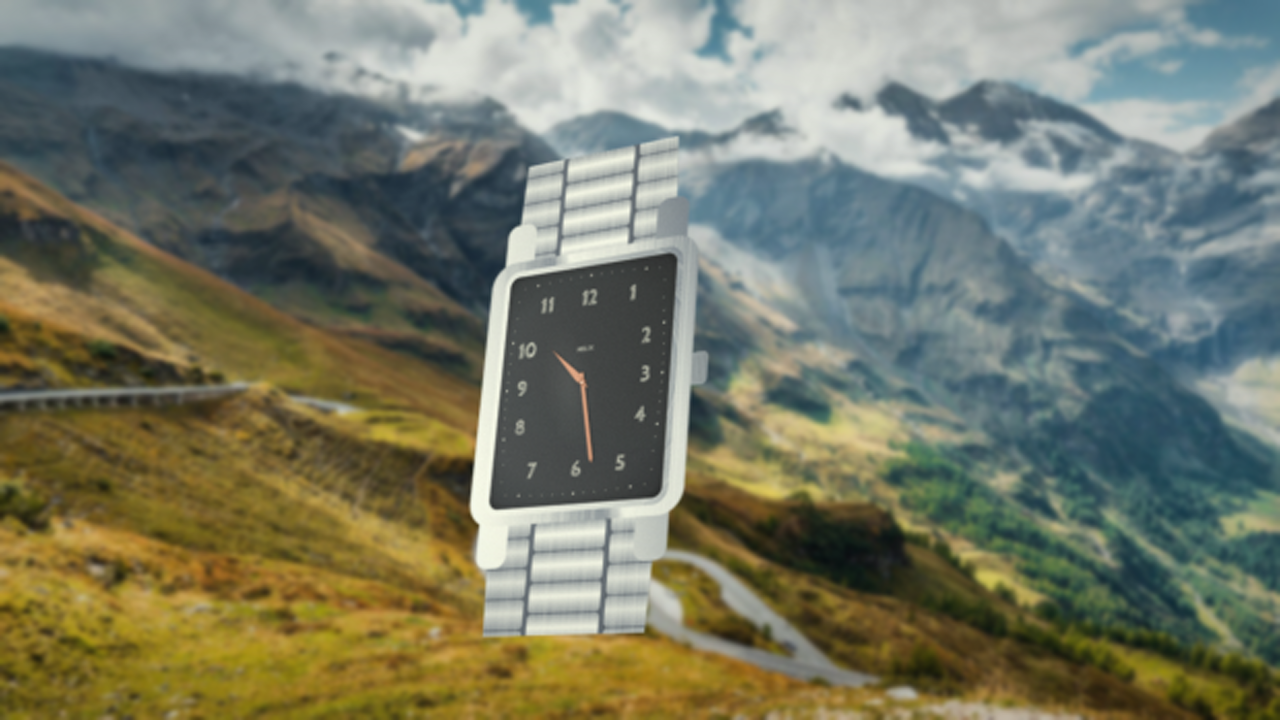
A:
10 h 28 min
